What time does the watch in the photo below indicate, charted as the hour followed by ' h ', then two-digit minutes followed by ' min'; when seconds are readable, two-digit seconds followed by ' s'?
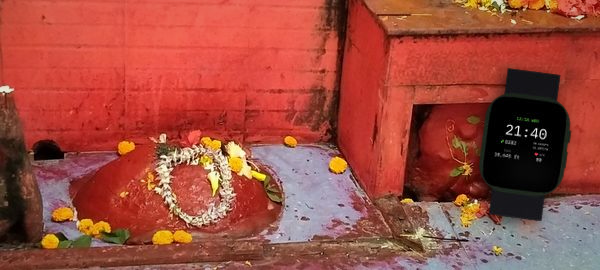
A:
21 h 40 min
